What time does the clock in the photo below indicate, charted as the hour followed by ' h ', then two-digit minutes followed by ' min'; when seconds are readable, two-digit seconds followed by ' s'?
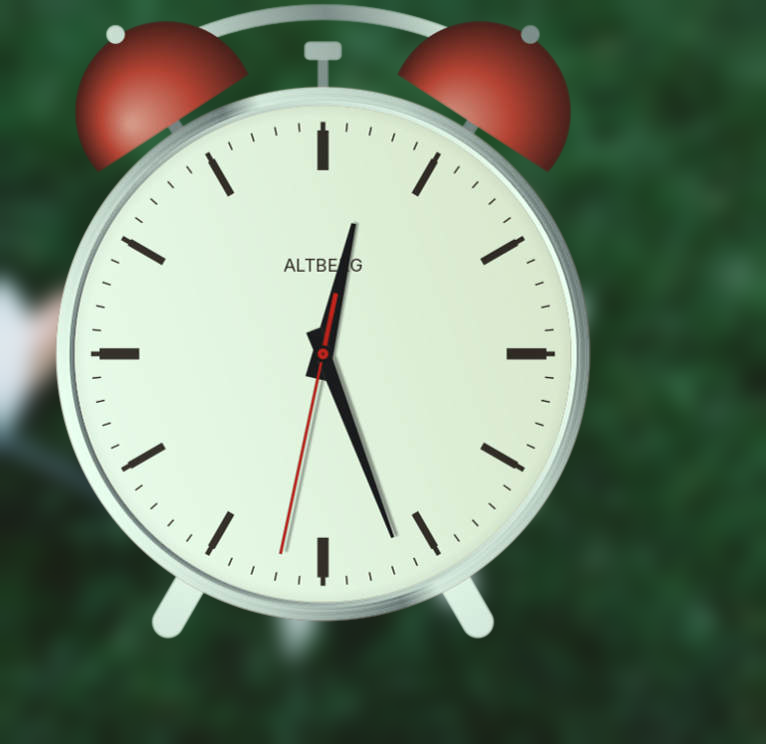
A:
12 h 26 min 32 s
